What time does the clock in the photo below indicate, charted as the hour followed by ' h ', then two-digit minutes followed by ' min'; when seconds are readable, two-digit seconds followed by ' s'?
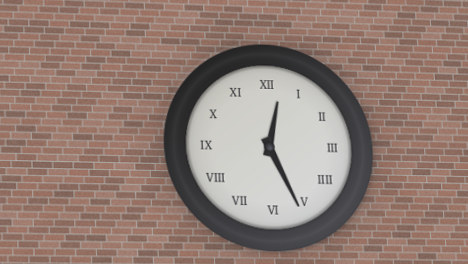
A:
12 h 26 min
